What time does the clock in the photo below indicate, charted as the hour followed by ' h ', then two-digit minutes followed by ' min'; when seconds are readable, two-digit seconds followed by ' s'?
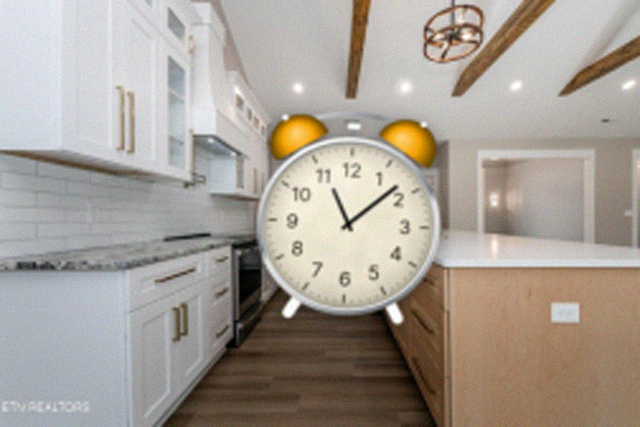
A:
11 h 08 min
